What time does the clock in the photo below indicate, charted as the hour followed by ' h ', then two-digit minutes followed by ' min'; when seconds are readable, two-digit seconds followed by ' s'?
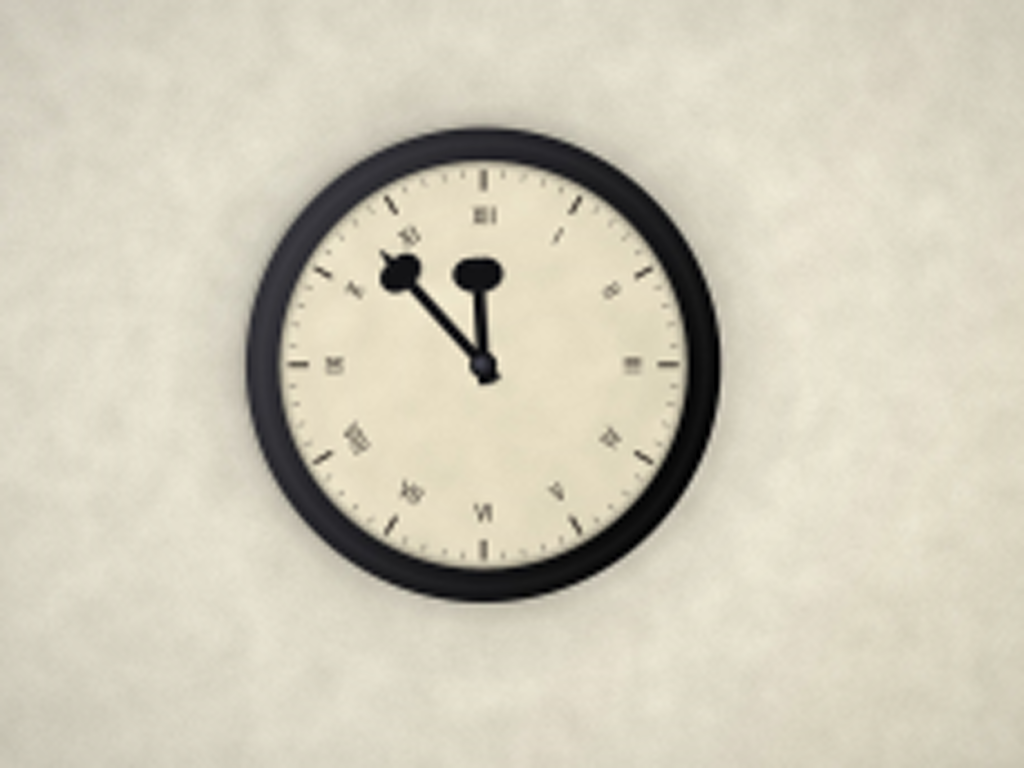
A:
11 h 53 min
